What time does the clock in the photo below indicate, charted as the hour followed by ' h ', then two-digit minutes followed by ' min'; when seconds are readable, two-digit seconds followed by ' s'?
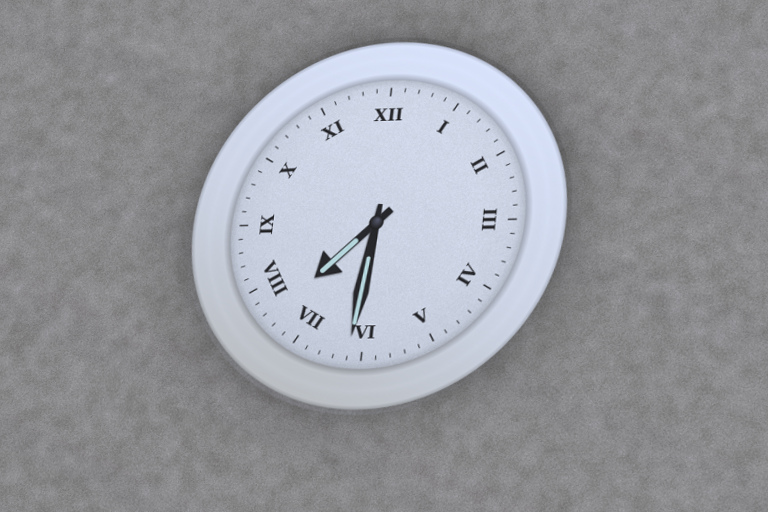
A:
7 h 31 min
